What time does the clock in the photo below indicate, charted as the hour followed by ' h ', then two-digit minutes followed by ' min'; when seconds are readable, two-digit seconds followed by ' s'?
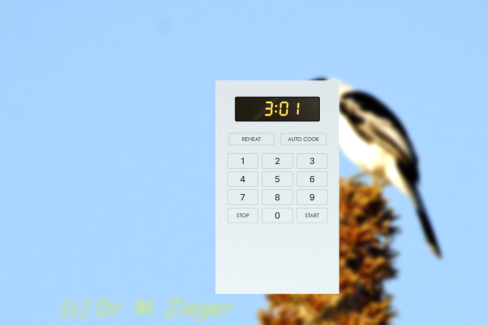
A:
3 h 01 min
